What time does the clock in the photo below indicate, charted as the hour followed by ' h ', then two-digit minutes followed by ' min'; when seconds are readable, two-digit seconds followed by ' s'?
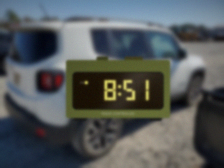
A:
8 h 51 min
